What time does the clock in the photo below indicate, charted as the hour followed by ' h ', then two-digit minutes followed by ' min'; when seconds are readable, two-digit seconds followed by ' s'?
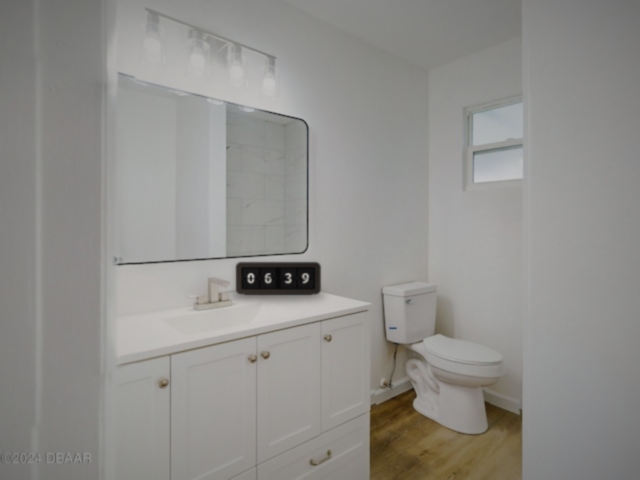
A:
6 h 39 min
